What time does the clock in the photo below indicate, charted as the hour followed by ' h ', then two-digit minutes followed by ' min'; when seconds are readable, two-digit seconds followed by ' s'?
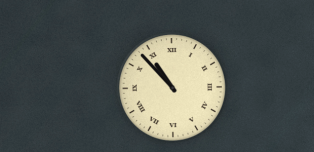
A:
10 h 53 min
